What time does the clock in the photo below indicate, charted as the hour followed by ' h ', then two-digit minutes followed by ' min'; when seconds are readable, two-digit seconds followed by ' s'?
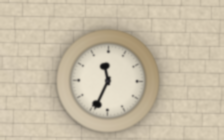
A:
11 h 34 min
